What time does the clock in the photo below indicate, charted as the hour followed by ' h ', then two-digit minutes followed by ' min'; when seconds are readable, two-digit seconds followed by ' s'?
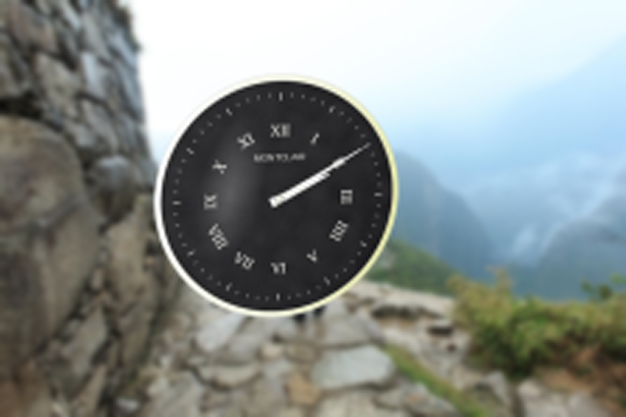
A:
2 h 10 min
